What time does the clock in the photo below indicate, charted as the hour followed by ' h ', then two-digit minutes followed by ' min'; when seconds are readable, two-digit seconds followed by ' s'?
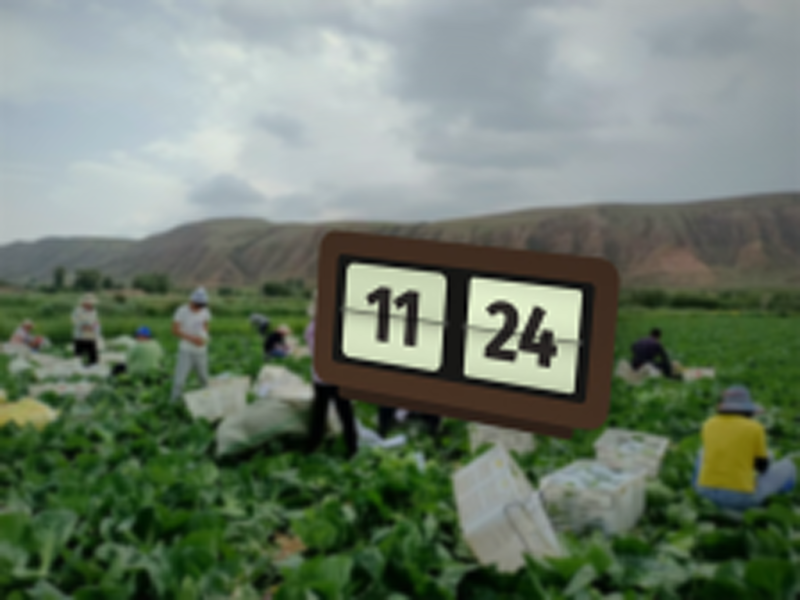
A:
11 h 24 min
